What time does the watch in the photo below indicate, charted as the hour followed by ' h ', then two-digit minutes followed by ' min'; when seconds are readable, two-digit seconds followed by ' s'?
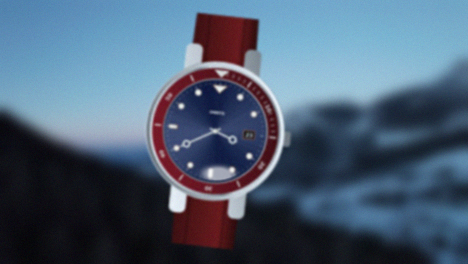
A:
3 h 40 min
